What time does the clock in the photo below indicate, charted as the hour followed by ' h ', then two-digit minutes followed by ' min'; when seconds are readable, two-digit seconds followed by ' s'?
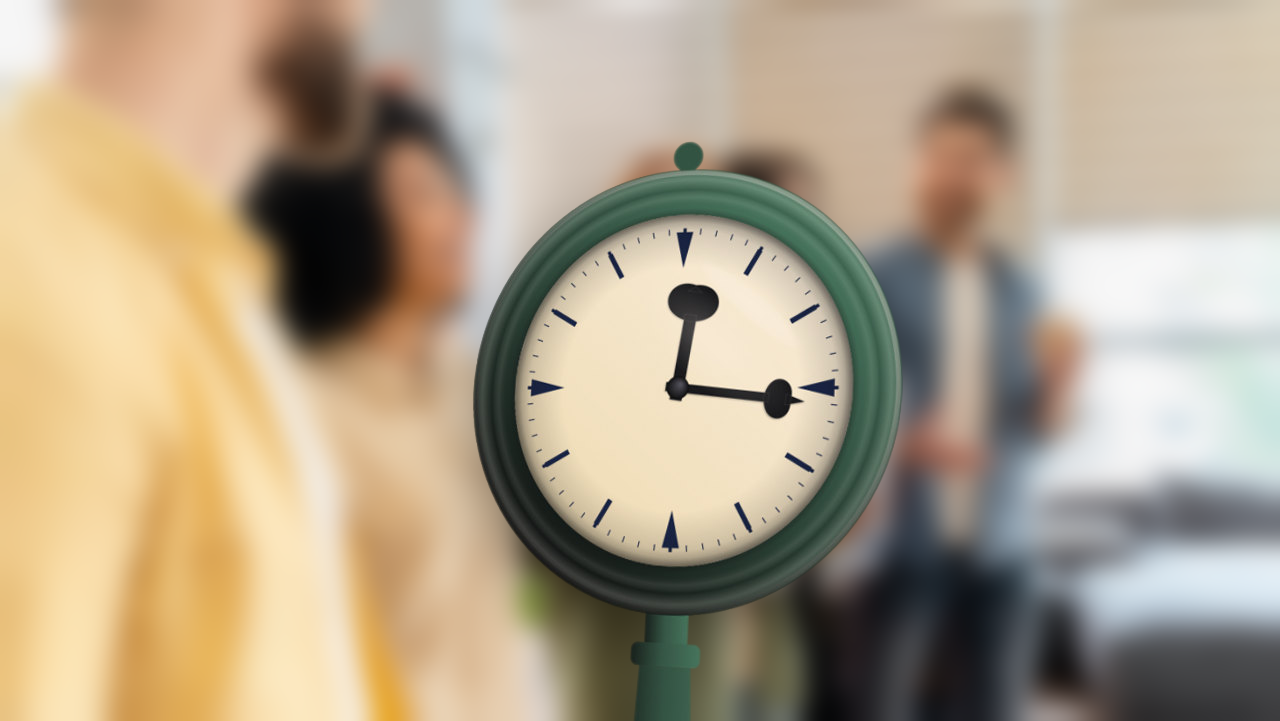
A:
12 h 16 min
